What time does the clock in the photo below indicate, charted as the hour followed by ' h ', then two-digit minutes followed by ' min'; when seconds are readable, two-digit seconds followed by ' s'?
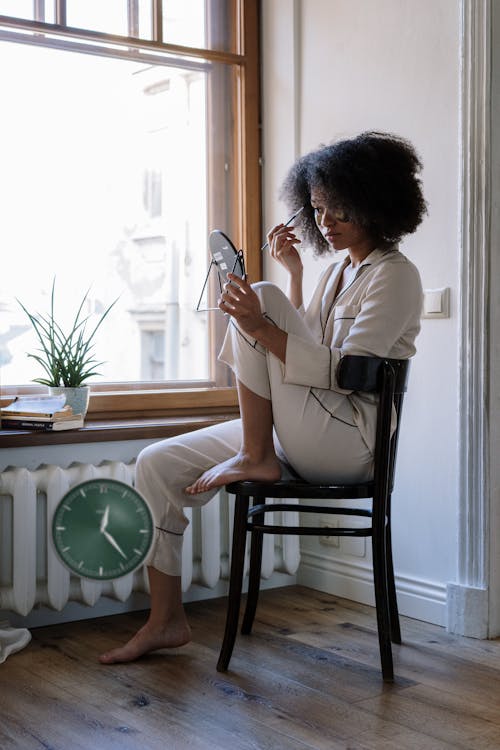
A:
12 h 23 min
